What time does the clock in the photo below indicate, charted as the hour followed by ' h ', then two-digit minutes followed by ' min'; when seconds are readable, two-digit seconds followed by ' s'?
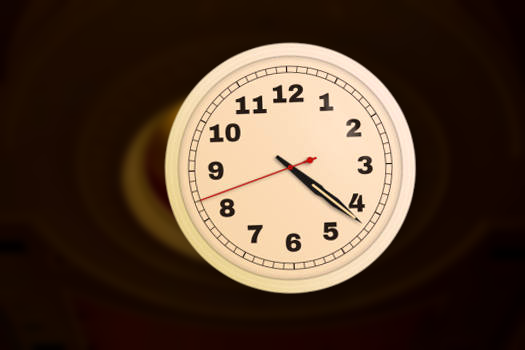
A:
4 h 21 min 42 s
